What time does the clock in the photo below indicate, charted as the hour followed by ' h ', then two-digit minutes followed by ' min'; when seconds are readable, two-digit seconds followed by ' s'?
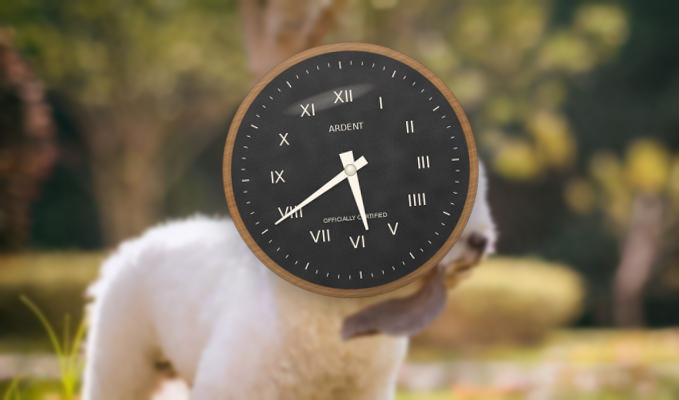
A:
5 h 40 min
